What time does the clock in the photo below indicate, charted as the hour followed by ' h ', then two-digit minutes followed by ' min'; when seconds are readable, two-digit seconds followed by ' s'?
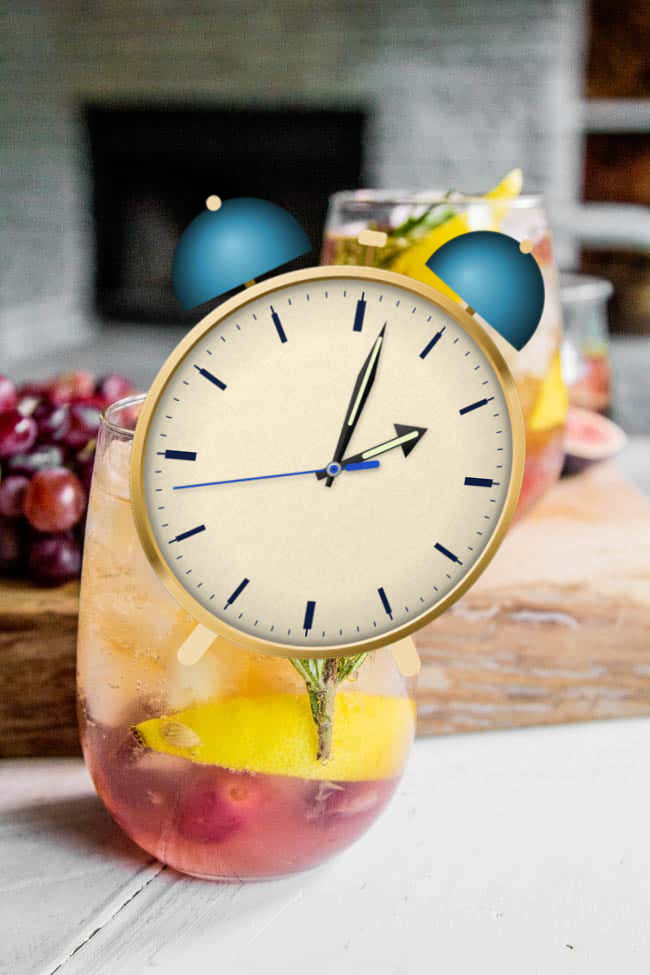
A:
2 h 01 min 43 s
